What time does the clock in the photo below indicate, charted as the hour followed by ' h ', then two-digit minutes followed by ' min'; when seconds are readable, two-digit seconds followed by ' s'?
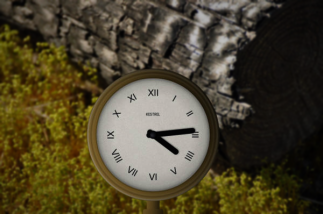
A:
4 h 14 min
